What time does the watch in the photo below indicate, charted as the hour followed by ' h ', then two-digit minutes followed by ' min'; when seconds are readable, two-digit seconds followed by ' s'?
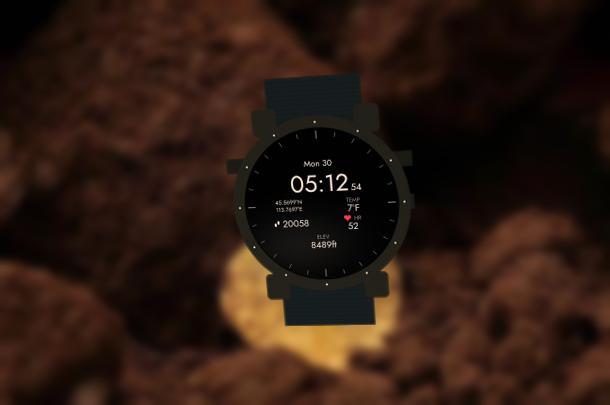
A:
5 h 12 min 54 s
